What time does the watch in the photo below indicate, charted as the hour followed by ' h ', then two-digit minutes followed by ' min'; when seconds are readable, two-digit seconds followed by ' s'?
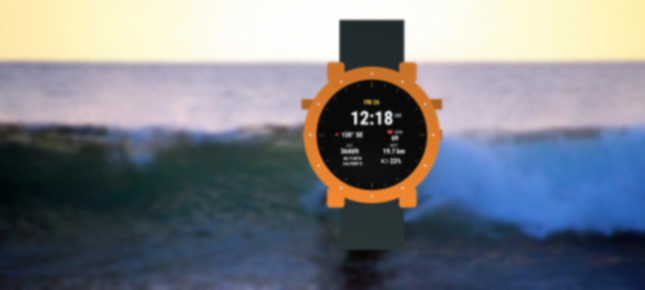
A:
12 h 18 min
